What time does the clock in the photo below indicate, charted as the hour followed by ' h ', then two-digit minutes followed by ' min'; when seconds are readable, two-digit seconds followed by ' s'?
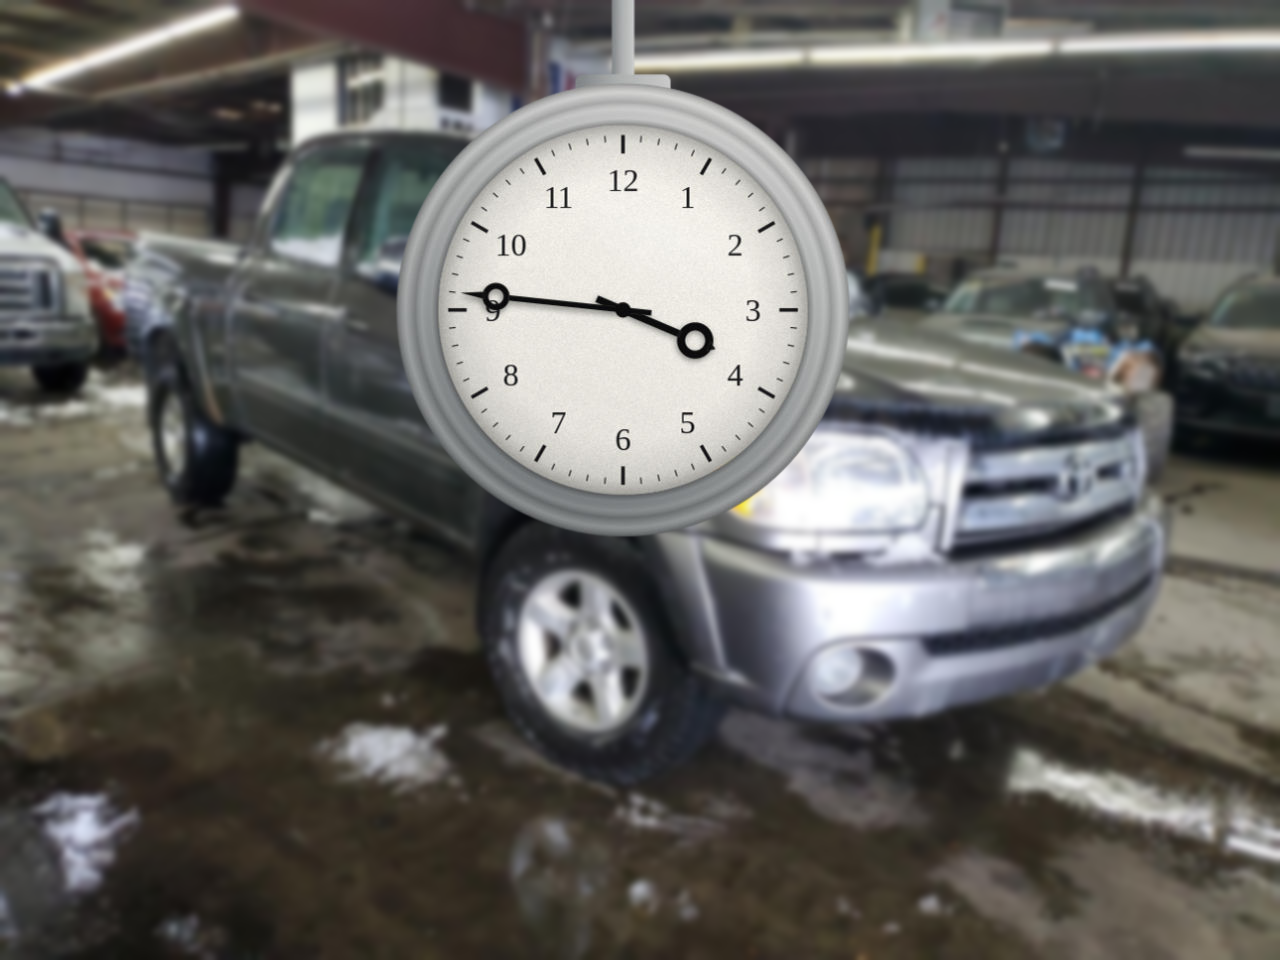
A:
3 h 46 min
